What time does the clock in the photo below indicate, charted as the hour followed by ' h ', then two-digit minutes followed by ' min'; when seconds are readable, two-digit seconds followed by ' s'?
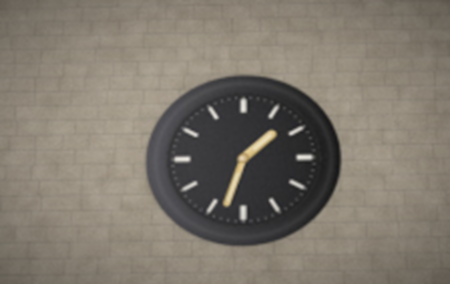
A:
1 h 33 min
